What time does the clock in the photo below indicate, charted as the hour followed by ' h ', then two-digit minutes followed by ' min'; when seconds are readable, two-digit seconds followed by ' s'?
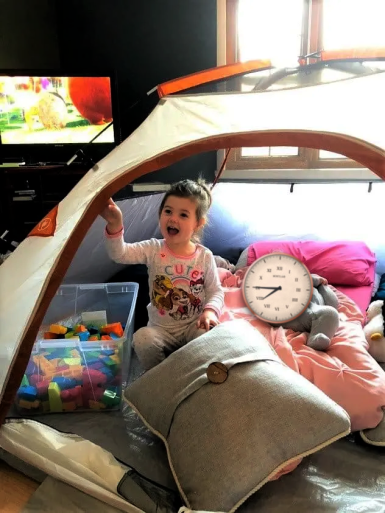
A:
7 h 45 min
